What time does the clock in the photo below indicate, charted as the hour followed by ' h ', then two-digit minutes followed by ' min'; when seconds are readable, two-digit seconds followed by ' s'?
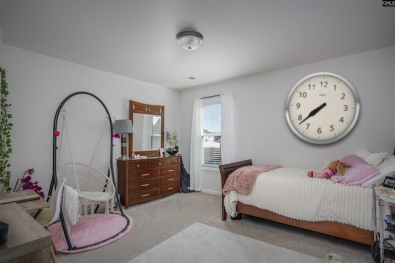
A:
7 h 38 min
